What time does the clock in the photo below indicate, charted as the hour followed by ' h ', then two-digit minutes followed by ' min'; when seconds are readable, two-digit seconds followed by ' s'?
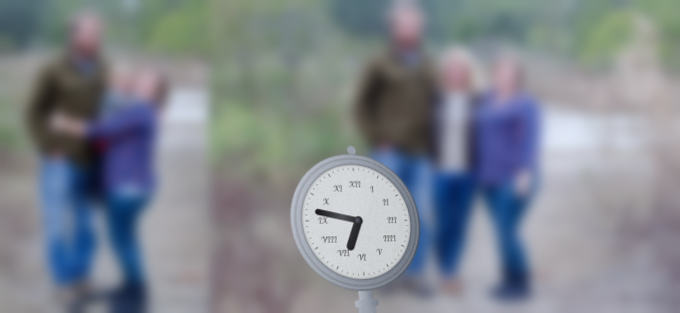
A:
6 h 47 min
